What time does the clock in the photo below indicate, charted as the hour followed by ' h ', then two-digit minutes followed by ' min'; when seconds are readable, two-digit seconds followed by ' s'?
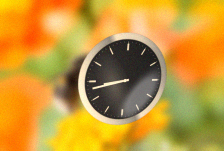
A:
8 h 43 min
